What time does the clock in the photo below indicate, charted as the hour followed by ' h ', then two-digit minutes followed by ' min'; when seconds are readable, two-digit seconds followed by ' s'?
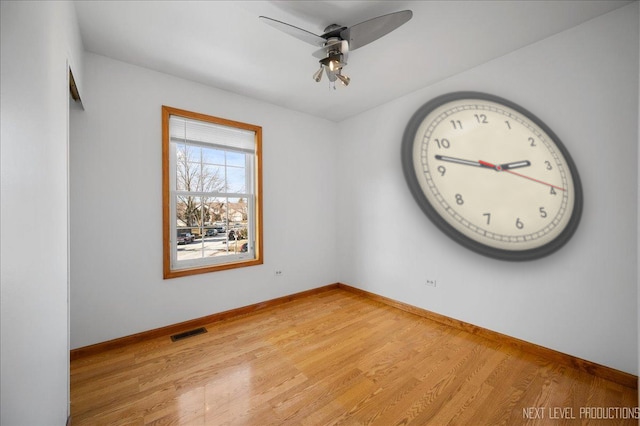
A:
2 h 47 min 19 s
